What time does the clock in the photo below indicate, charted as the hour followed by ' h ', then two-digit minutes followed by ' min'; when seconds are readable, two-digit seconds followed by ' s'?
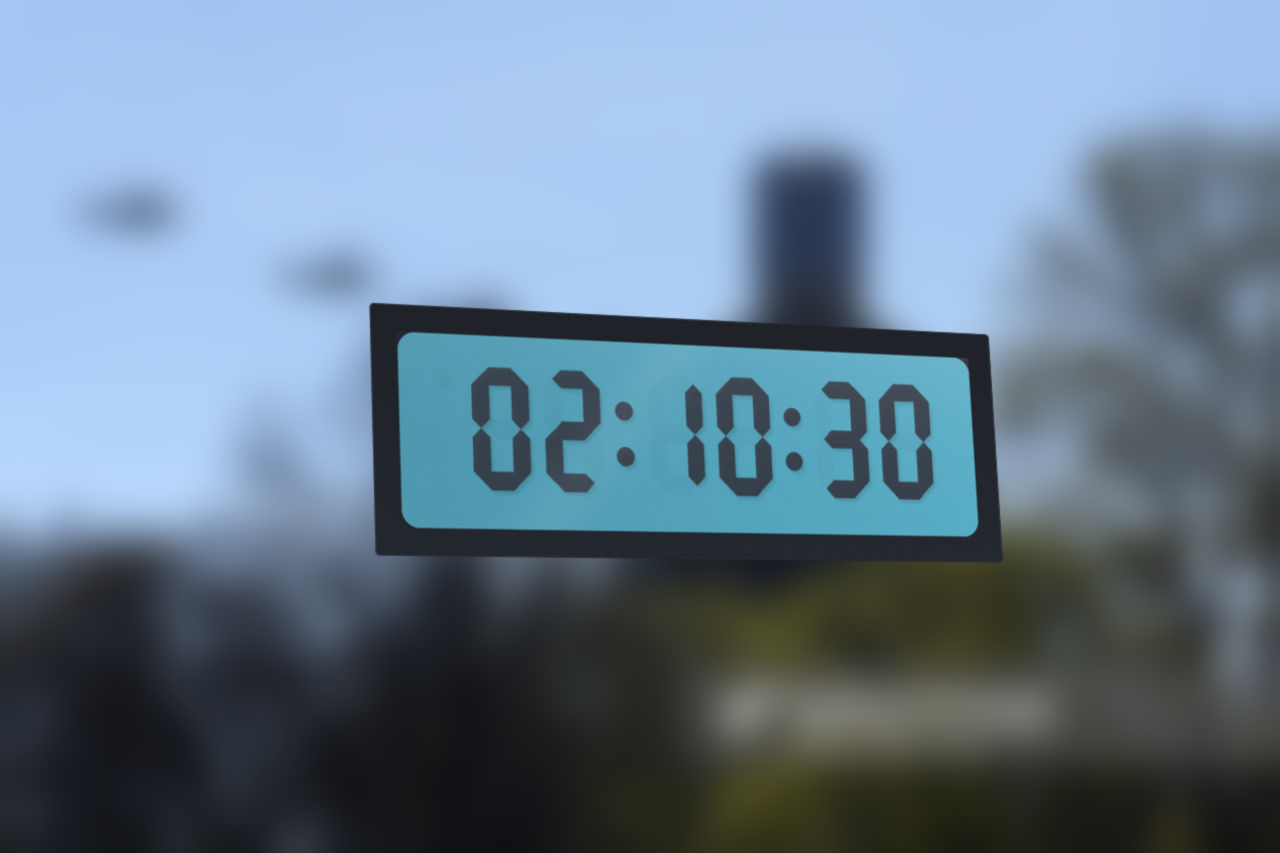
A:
2 h 10 min 30 s
